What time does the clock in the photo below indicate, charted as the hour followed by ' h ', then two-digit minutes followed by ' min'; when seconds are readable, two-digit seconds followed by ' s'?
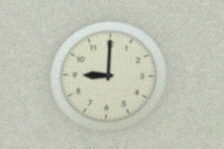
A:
9 h 00 min
